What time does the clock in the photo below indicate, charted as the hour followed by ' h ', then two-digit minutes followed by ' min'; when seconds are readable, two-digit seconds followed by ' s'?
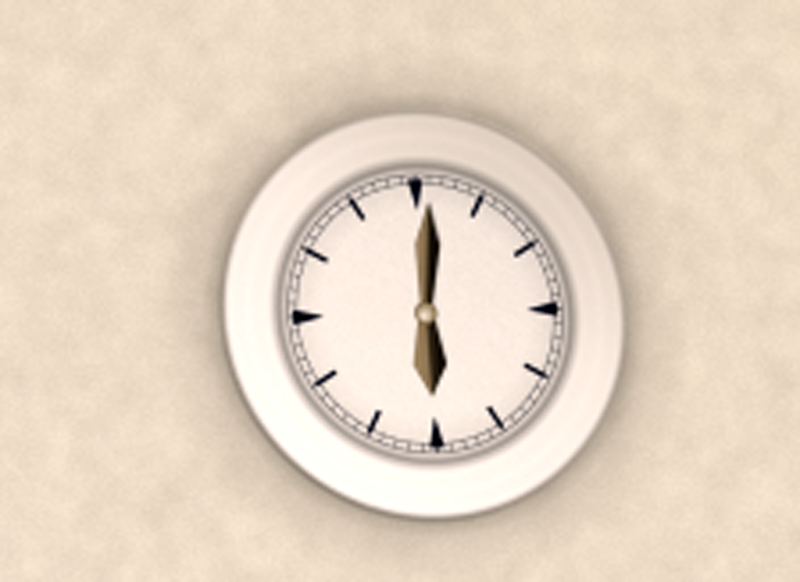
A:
6 h 01 min
